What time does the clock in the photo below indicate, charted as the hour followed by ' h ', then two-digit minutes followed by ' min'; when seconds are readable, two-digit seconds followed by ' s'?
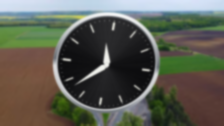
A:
11 h 38 min
